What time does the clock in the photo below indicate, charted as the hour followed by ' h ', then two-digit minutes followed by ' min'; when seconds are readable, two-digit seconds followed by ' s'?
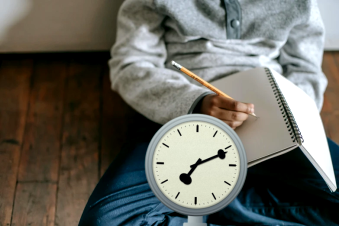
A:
7 h 11 min
